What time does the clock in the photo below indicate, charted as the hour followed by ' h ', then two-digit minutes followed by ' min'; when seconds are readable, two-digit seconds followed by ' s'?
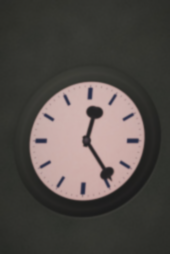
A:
12 h 24 min
